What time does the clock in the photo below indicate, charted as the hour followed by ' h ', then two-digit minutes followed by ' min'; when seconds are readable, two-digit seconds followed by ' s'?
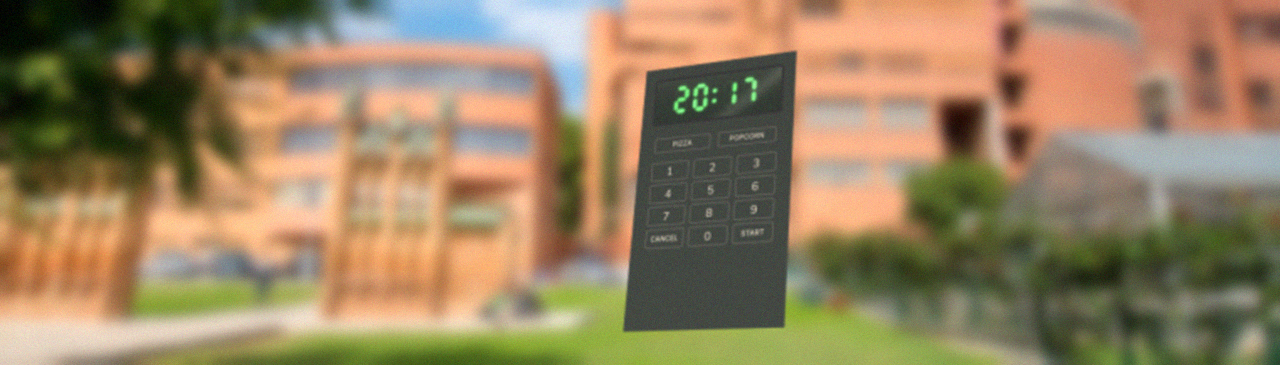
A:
20 h 17 min
